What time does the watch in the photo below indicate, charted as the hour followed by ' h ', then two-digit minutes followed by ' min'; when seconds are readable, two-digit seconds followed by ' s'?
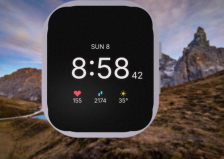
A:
8 h 58 min 42 s
